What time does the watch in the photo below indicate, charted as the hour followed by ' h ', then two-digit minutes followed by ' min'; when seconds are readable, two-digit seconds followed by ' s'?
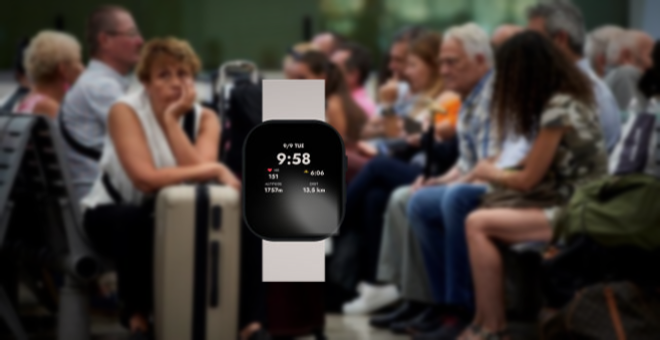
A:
9 h 58 min
